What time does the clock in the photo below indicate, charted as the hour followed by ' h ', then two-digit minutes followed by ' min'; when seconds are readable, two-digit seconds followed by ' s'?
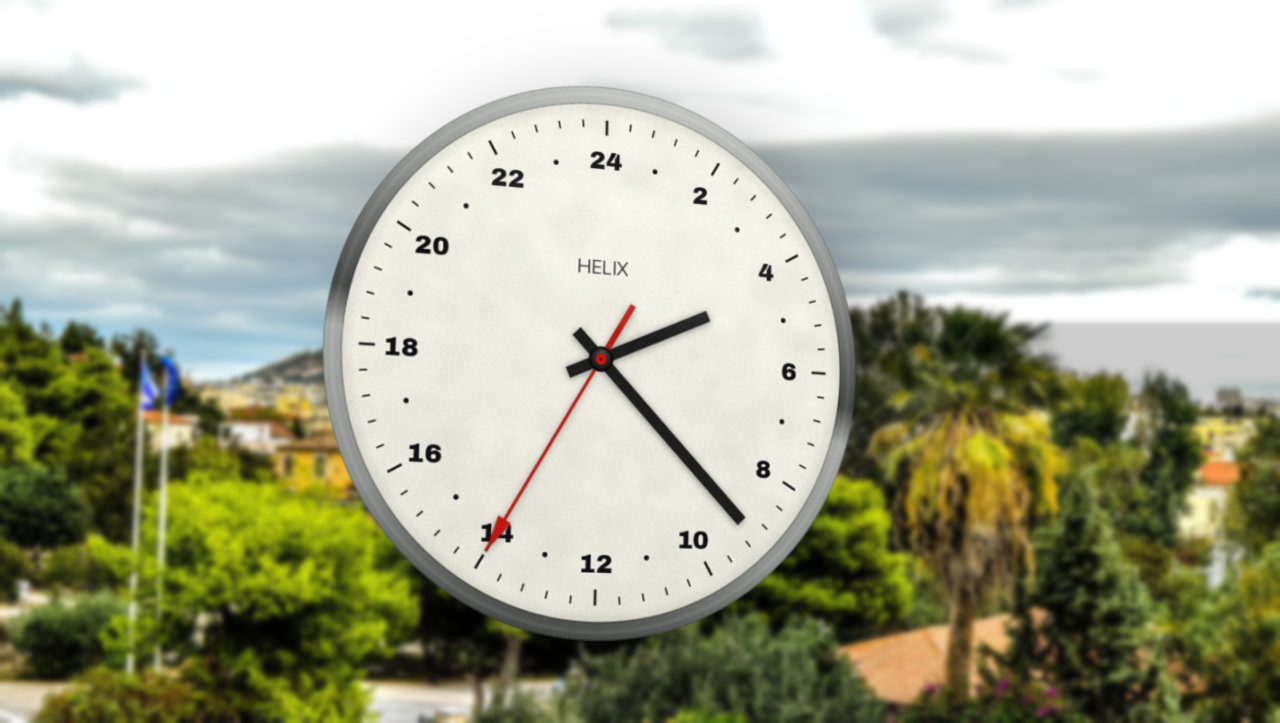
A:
4 h 22 min 35 s
